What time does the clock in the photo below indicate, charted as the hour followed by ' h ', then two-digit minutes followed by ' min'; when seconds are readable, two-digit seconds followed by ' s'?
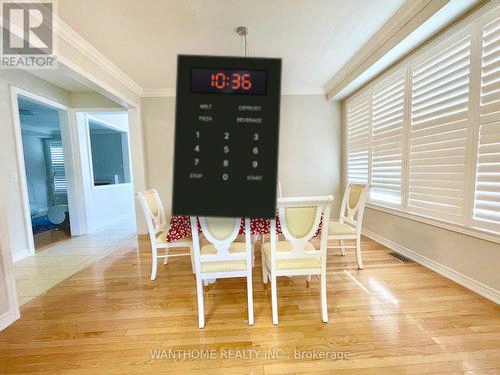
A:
10 h 36 min
